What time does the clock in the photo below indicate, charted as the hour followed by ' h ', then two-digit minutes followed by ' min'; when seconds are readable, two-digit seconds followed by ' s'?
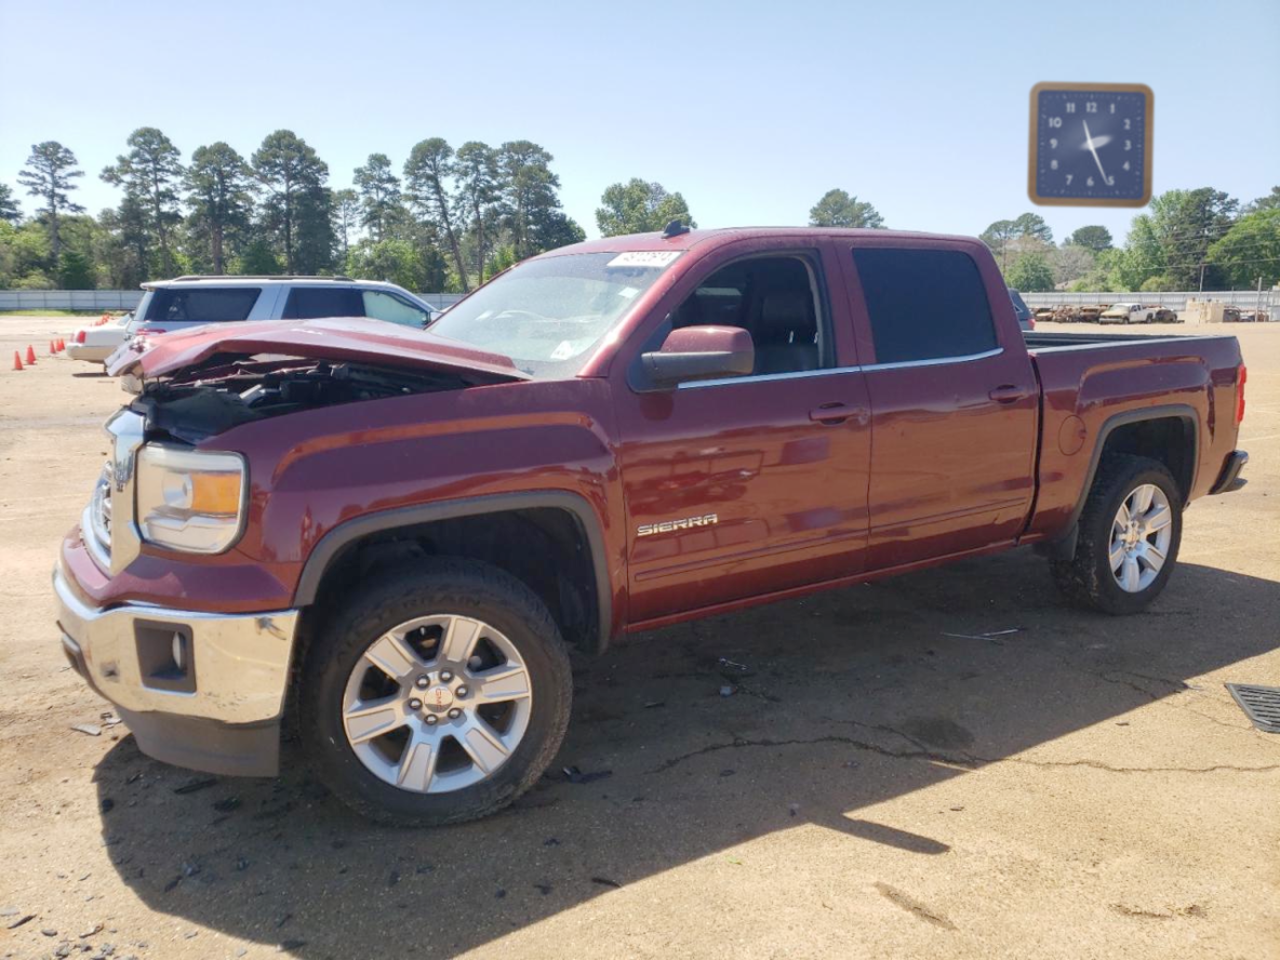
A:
11 h 26 min
